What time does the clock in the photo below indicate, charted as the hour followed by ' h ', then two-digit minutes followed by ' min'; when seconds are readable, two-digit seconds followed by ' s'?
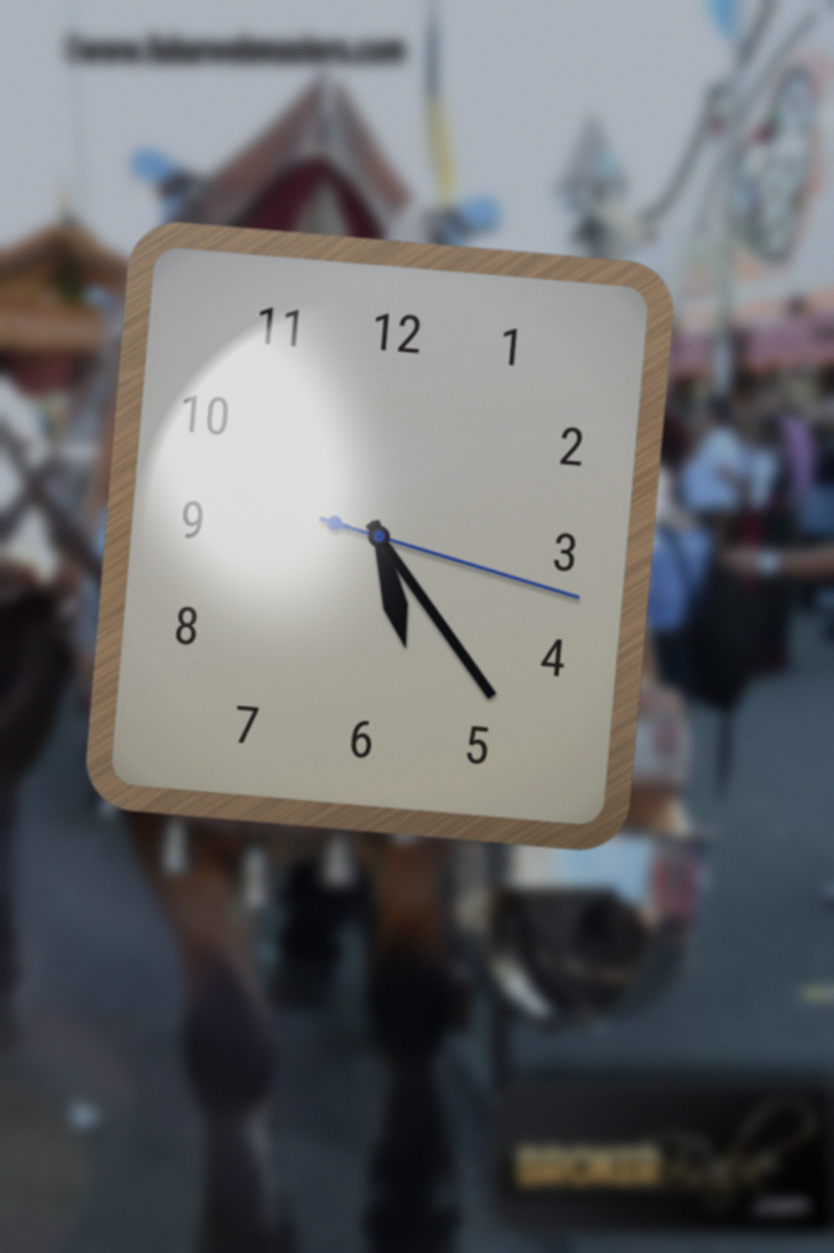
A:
5 h 23 min 17 s
